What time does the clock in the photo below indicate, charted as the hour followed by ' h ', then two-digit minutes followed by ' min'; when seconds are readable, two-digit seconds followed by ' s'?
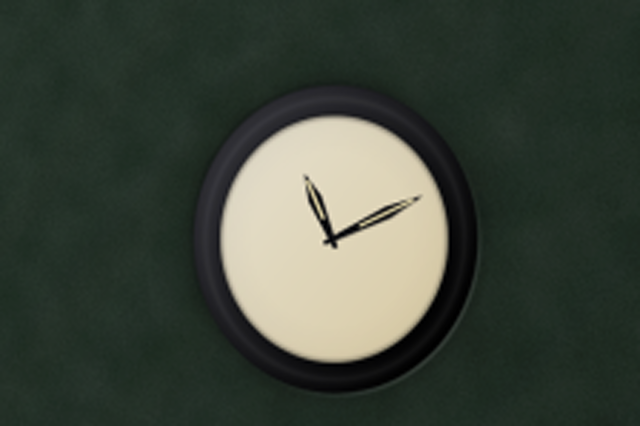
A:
11 h 11 min
